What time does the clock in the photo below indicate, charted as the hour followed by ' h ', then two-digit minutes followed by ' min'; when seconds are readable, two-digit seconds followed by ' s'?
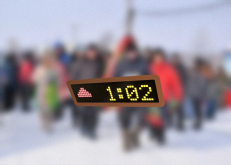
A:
1 h 02 min
